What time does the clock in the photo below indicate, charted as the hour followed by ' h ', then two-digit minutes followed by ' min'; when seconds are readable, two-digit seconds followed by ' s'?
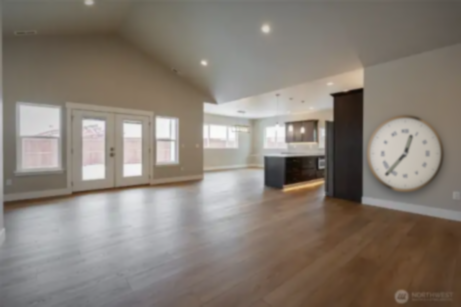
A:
12 h 37 min
